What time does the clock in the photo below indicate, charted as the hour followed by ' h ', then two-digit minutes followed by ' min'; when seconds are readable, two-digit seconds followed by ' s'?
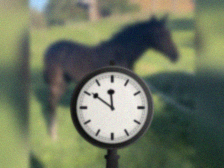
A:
11 h 51 min
